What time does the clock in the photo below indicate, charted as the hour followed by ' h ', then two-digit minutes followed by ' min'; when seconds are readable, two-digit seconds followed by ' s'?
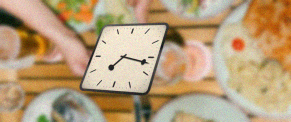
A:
7 h 17 min
